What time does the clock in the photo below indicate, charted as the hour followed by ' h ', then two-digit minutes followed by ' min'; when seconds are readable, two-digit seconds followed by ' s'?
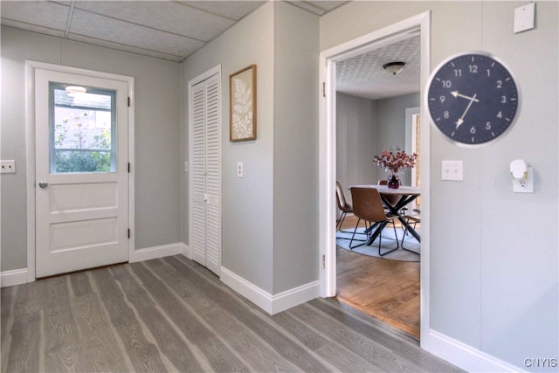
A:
9 h 35 min
